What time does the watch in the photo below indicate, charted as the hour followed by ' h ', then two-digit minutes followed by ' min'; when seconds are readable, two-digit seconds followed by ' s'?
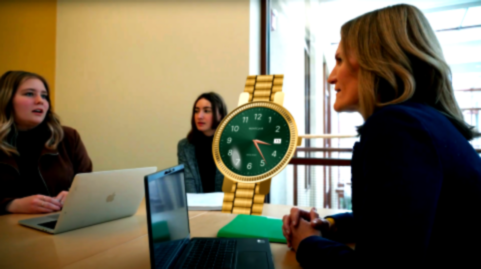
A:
3 h 24 min
